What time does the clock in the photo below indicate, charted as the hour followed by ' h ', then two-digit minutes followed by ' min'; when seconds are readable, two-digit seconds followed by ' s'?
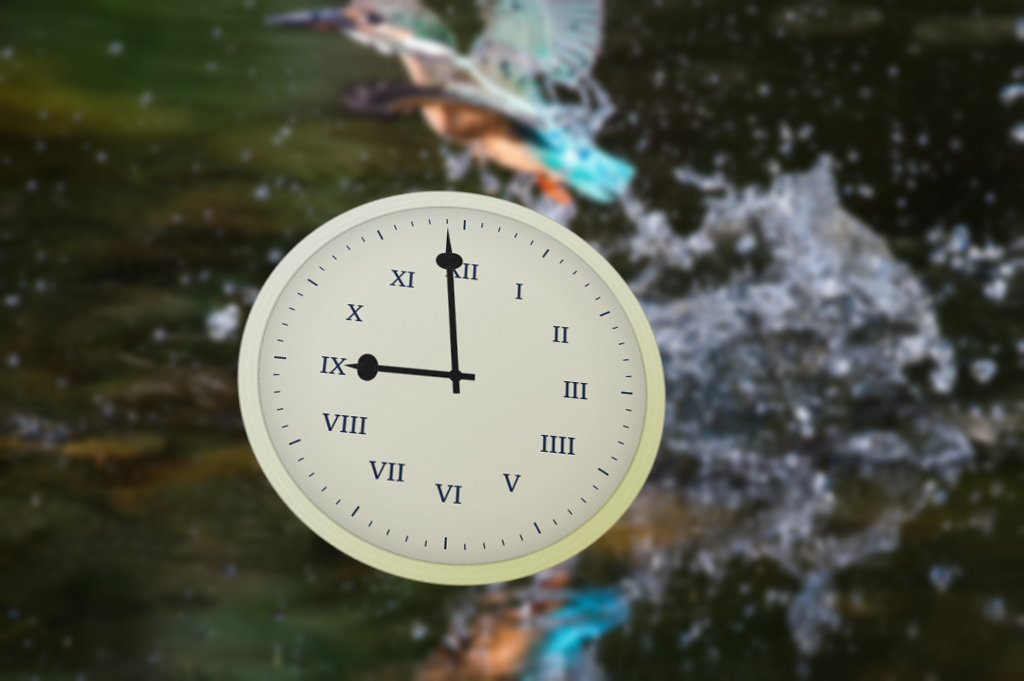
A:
8 h 59 min
